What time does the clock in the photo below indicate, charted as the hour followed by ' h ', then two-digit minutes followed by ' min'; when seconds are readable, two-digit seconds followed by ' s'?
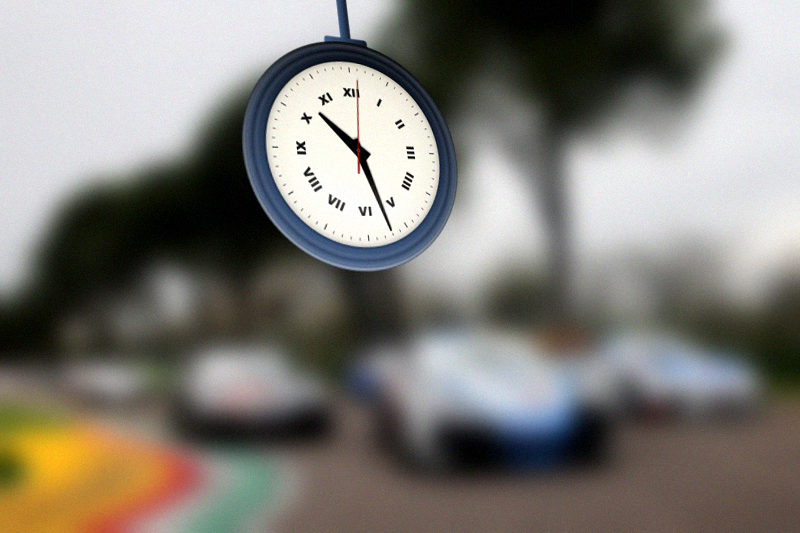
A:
10 h 27 min 01 s
